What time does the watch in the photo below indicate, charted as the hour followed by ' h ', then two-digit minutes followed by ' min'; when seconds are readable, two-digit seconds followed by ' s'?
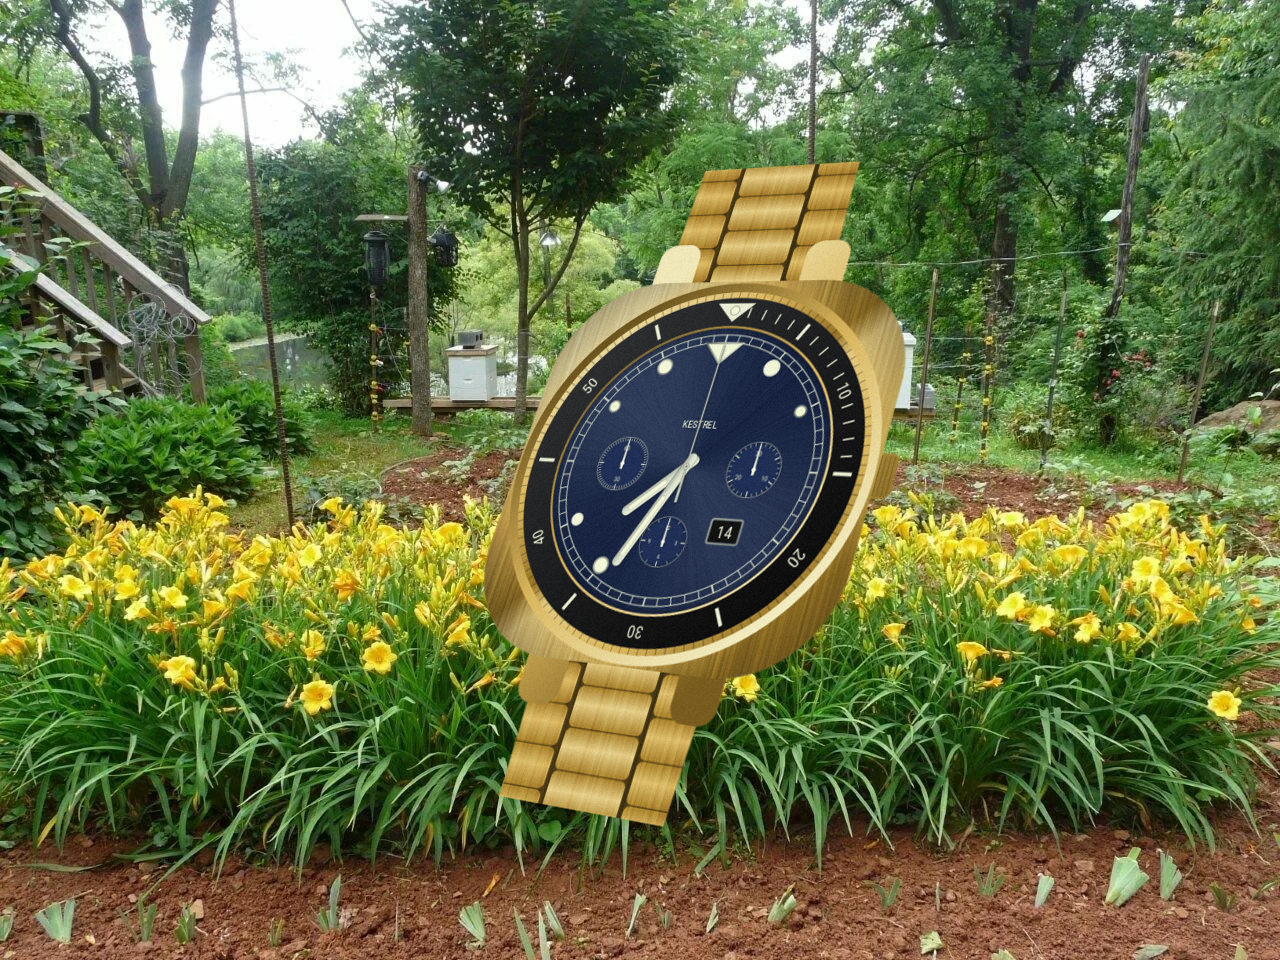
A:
7 h 34 min
